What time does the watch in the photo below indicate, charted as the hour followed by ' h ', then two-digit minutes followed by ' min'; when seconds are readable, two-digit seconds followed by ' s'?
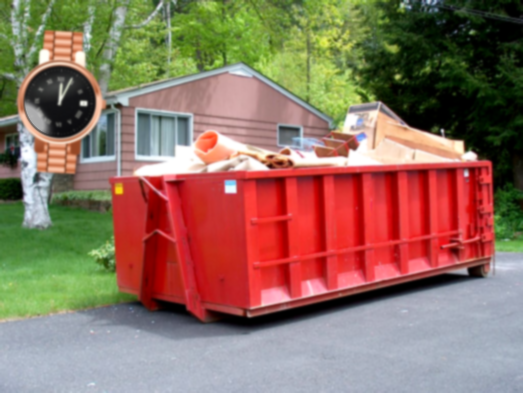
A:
12 h 04 min
